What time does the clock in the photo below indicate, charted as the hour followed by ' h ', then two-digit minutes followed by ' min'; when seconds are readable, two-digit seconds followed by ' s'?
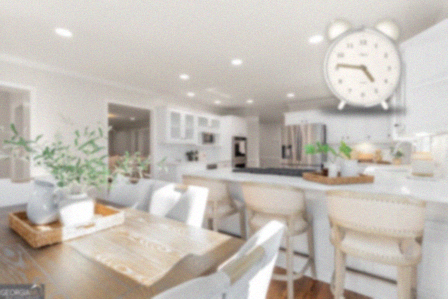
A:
4 h 46 min
